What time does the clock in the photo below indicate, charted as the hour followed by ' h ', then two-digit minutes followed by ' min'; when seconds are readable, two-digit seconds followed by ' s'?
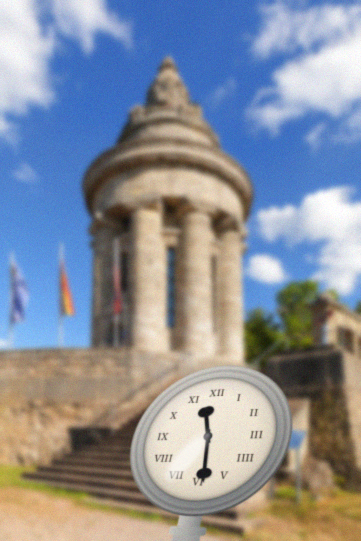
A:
11 h 29 min
